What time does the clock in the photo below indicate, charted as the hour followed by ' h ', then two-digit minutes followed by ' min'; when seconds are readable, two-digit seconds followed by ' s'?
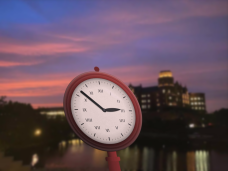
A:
2 h 52 min
